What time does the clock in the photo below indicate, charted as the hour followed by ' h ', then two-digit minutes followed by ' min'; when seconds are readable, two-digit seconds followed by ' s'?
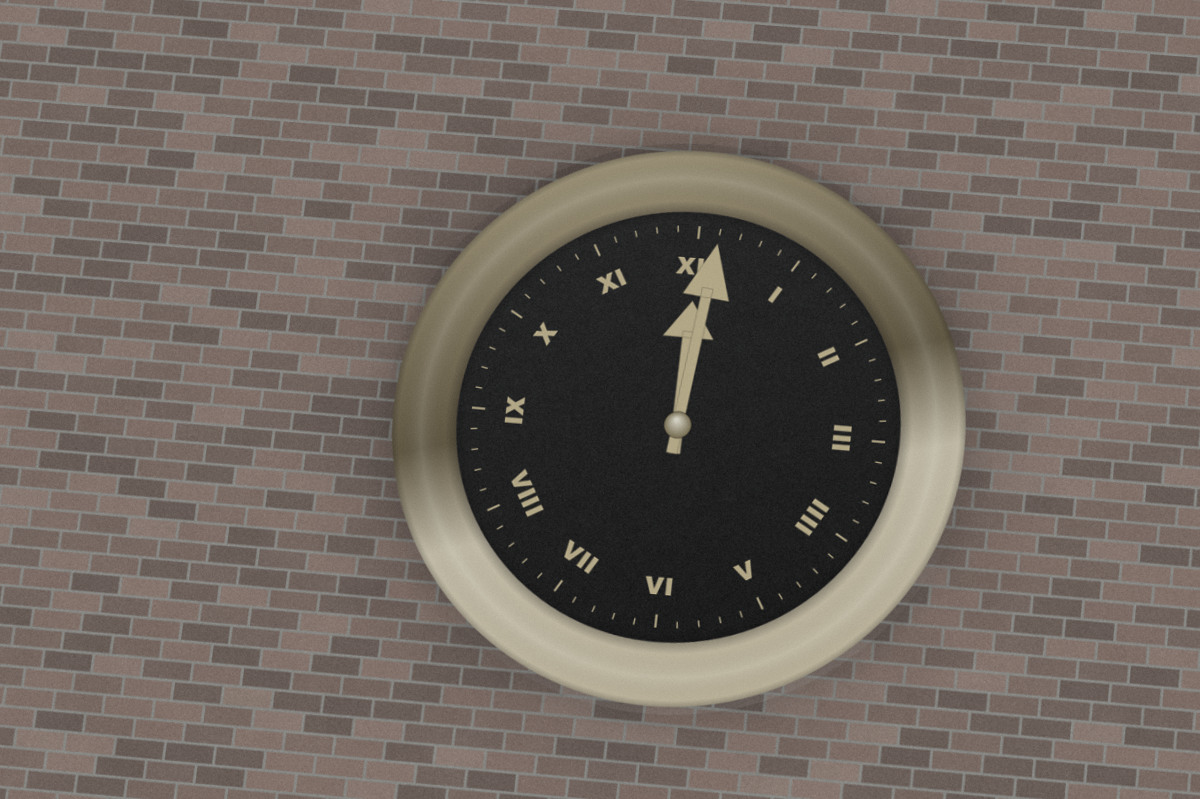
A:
12 h 01 min
